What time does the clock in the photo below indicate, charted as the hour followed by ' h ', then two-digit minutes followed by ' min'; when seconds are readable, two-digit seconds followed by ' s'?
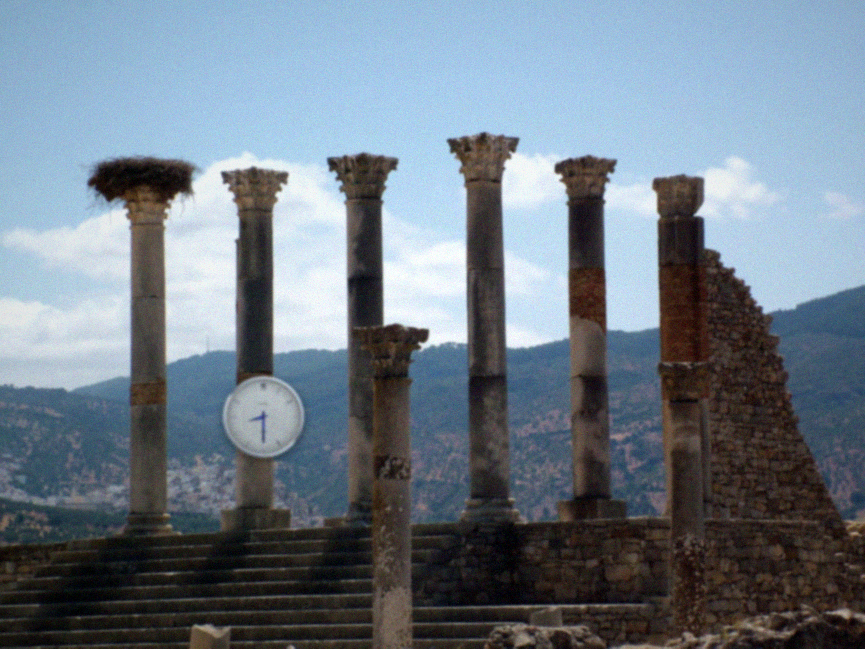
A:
8 h 30 min
